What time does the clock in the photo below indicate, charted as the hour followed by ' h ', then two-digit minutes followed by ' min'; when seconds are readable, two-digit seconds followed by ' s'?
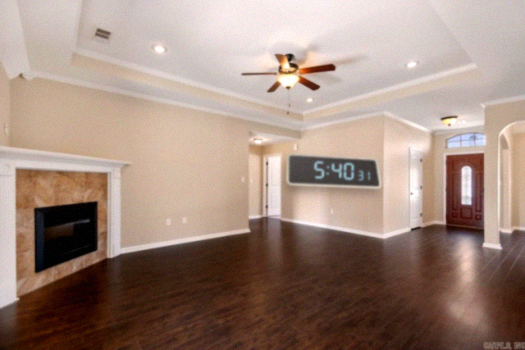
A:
5 h 40 min
